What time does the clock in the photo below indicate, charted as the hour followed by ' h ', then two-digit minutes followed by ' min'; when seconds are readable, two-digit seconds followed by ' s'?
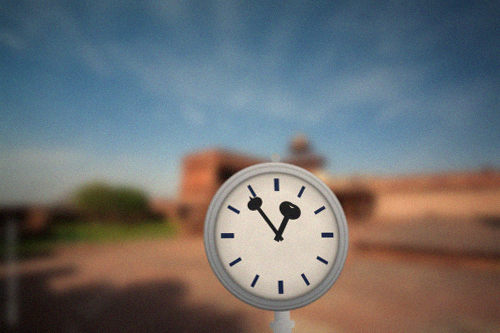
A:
12 h 54 min
